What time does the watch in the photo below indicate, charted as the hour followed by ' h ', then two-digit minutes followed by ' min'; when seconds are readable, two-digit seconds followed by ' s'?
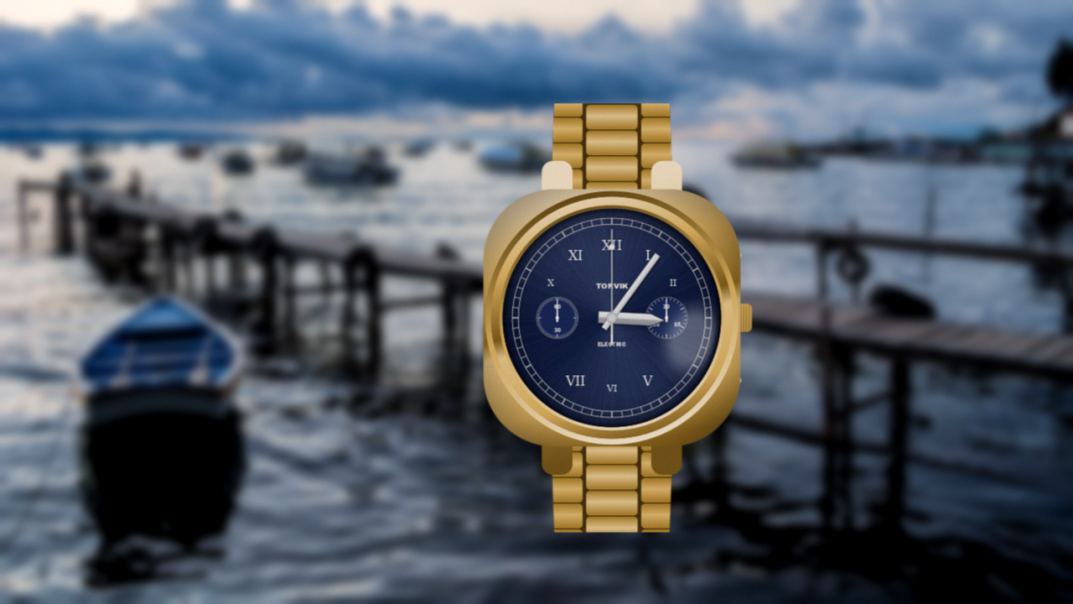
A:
3 h 06 min
